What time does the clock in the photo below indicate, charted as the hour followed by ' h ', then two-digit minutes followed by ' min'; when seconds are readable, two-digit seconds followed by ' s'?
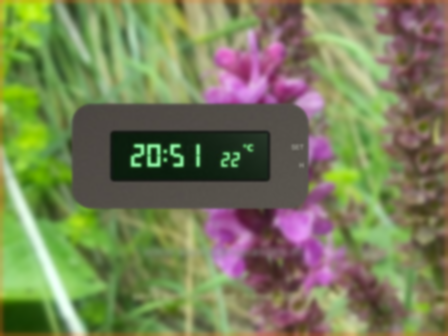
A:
20 h 51 min
